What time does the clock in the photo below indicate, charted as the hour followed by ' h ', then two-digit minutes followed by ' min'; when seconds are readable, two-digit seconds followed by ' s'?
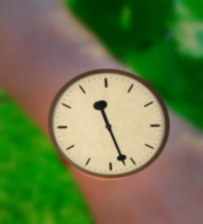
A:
11 h 27 min
